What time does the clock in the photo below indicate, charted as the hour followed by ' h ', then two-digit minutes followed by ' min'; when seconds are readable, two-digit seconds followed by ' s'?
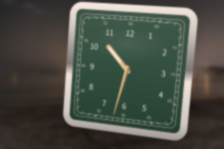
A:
10 h 32 min
